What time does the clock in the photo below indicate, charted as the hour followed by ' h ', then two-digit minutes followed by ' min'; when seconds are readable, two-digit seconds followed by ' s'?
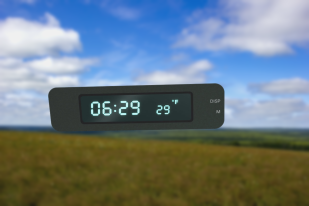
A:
6 h 29 min
